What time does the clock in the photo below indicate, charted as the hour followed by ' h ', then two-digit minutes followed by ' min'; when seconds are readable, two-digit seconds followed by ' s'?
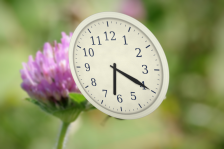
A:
6 h 20 min
